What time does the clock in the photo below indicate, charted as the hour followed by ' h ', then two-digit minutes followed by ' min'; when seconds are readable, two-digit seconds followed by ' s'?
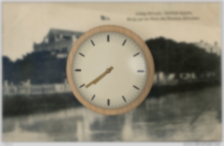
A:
7 h 39 min
